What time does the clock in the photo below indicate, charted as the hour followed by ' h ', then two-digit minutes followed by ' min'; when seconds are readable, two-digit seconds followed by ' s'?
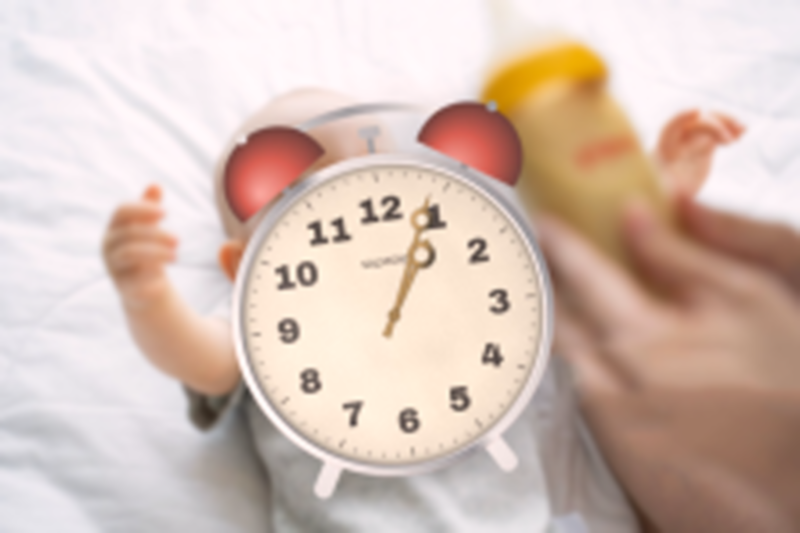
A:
1 h 04 min
